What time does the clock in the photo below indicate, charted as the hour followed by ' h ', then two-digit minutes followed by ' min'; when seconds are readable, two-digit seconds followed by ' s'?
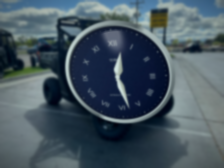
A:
12 h 28 min
